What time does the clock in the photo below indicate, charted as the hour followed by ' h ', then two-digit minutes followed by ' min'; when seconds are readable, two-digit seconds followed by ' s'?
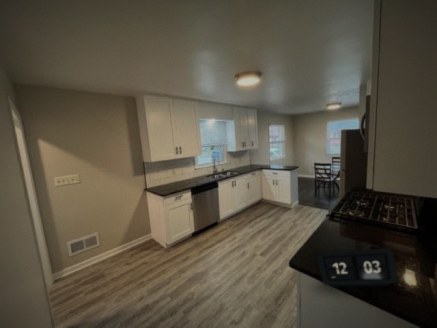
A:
12 h 03 min
